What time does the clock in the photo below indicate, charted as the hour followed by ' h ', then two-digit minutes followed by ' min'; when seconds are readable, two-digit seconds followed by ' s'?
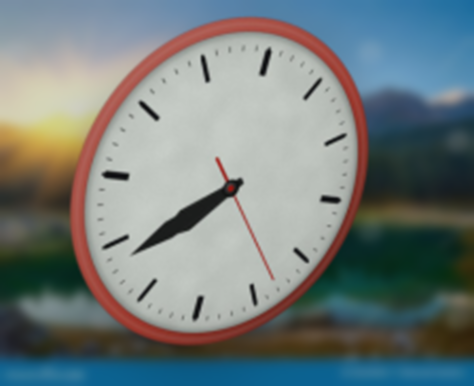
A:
7 h 38 min 23 s
